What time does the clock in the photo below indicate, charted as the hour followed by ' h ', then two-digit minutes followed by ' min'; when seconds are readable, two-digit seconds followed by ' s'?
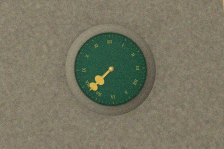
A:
7 h 38 min
